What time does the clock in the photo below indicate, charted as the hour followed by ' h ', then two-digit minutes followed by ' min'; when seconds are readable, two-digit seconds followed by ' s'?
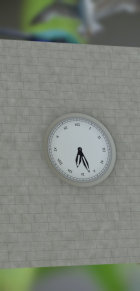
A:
6 h 27 min
